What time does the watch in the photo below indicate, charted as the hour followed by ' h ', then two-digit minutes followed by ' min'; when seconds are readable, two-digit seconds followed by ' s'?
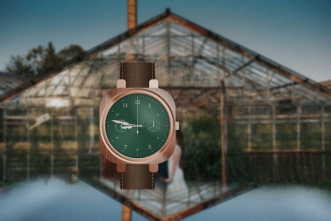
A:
8 h 47 min
